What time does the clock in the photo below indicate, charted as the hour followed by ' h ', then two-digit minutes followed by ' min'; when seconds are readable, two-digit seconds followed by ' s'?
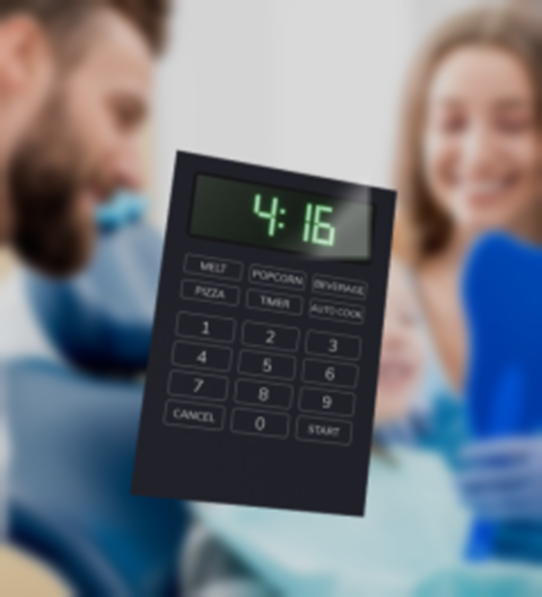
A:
4 h 16 min
